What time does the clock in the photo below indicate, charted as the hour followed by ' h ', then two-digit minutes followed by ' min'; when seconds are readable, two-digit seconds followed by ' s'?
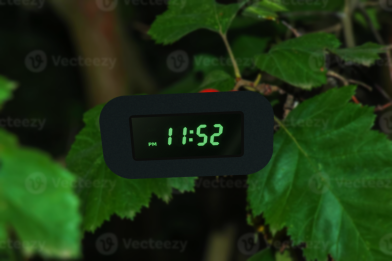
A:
11 h 52 min
